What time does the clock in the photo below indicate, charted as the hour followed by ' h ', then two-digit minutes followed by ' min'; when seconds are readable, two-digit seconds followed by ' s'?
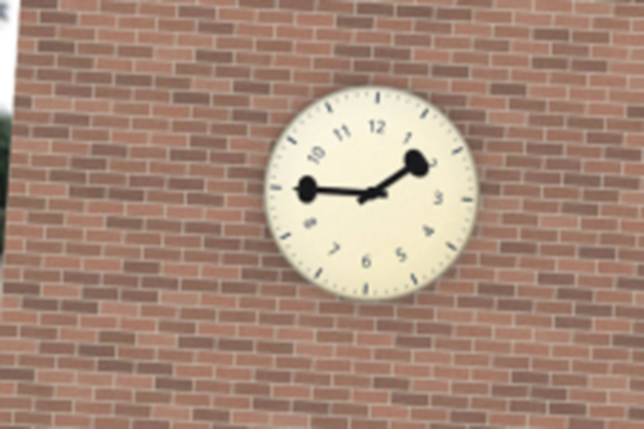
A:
1 h 45 min
